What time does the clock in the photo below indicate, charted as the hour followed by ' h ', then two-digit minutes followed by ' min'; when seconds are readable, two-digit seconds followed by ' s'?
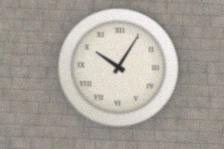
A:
10 h 05 min
